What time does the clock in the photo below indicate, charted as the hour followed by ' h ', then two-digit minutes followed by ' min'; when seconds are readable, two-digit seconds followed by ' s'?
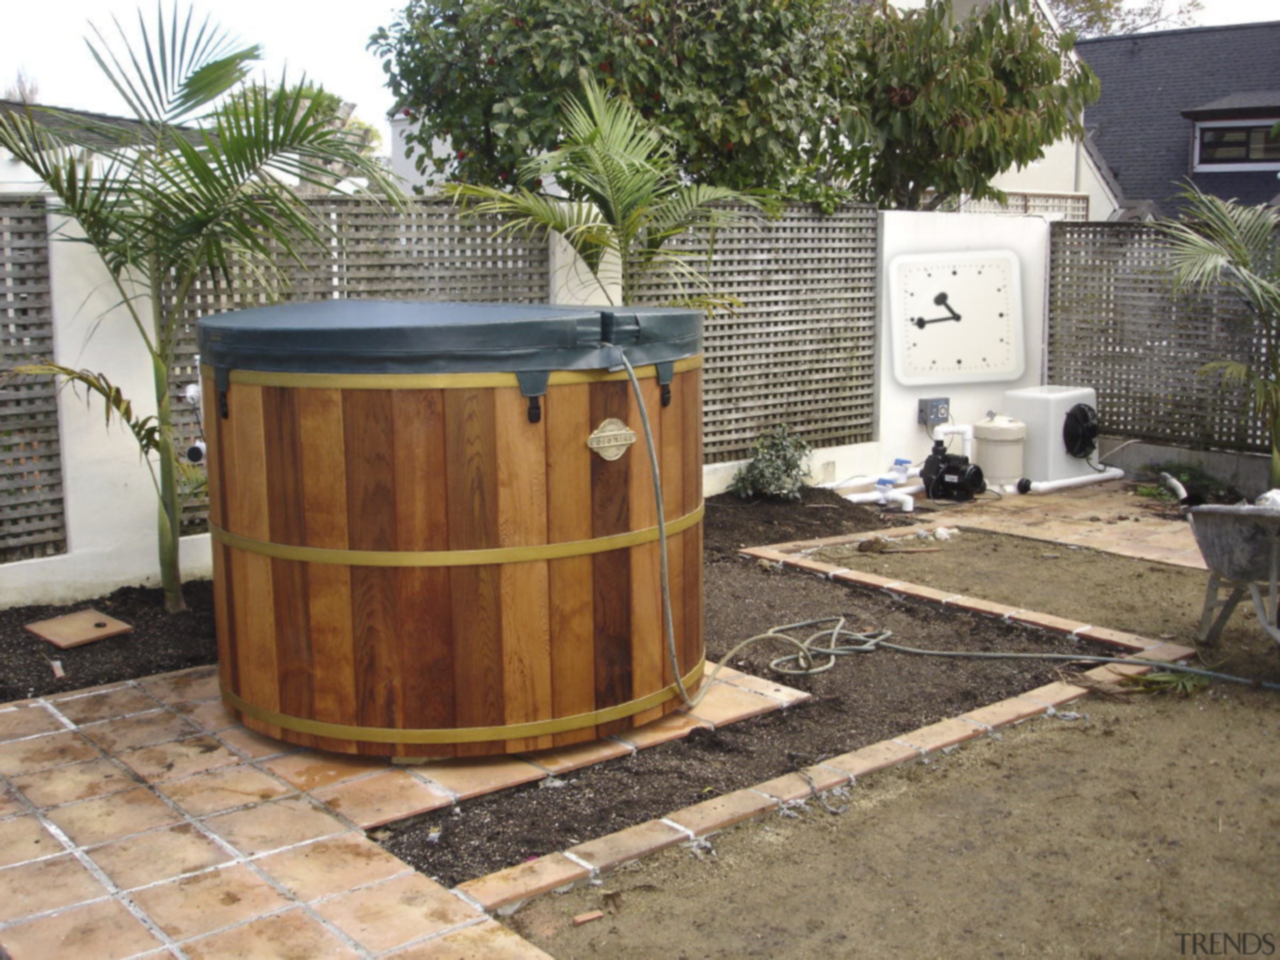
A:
10 h 44 min
